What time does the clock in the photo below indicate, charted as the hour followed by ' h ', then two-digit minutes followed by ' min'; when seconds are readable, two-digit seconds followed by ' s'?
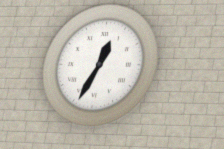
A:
12 h 34 min
